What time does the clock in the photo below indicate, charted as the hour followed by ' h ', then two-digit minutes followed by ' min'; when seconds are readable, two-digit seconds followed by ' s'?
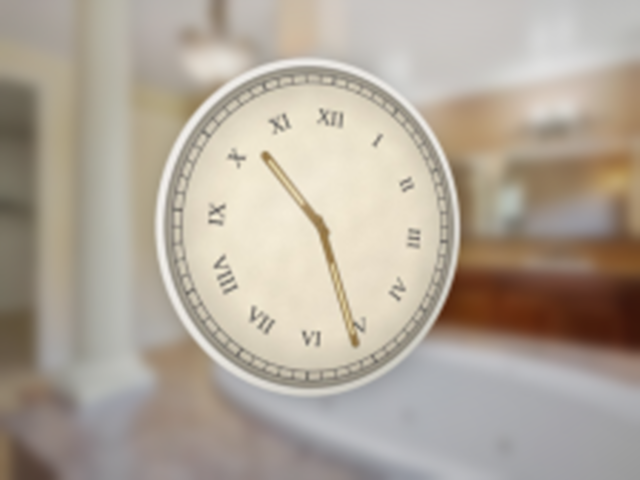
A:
10 h 26 min
